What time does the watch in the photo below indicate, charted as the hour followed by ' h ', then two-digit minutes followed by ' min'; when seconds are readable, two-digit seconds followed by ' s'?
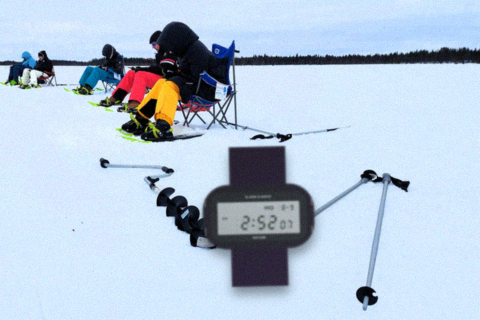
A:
2 h 52 min
